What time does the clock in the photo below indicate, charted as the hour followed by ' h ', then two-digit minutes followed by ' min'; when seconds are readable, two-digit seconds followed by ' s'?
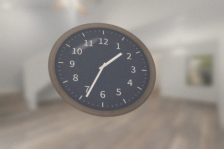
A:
1 h 34 min
